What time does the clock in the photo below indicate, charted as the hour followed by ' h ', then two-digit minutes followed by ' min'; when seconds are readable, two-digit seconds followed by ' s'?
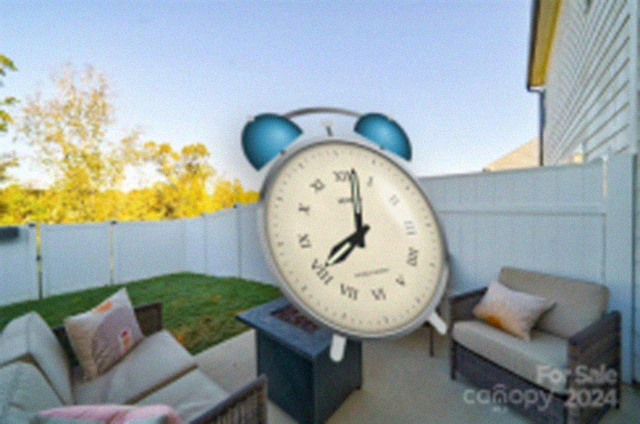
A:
8 h 02 min
